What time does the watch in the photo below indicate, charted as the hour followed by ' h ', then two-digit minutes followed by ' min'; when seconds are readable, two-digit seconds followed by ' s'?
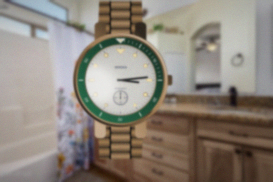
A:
3 h 14 min
